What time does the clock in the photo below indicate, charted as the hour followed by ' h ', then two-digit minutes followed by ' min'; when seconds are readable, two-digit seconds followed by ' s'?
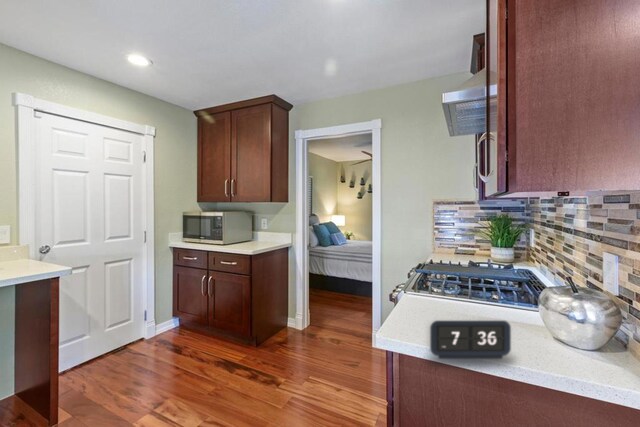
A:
7 h 36 min
